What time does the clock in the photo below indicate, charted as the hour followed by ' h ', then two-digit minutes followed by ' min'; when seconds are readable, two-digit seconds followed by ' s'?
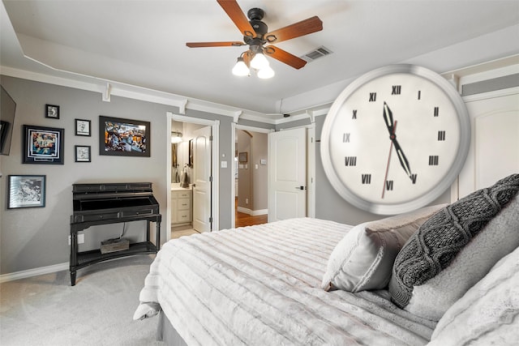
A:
11 h 25 min 31 s
